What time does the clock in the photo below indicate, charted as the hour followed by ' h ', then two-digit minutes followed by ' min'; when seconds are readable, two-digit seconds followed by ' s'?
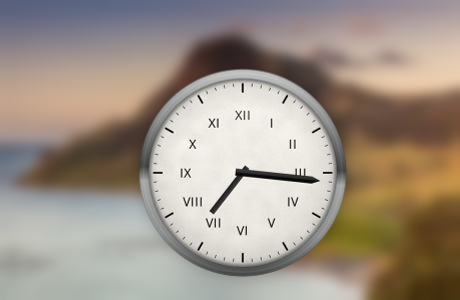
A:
7 h 16 min
